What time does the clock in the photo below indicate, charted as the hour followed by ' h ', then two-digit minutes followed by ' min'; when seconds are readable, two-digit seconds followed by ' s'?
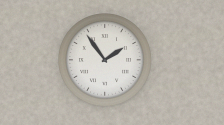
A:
1 h 54 min
